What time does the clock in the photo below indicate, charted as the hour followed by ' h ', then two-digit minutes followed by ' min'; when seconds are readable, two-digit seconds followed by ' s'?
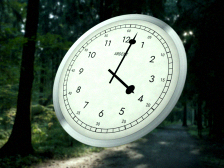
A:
4 h 02 min
